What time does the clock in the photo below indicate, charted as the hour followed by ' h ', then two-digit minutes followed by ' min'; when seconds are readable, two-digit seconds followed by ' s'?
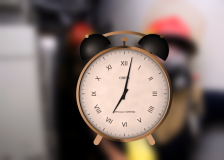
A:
7 h 02 min
